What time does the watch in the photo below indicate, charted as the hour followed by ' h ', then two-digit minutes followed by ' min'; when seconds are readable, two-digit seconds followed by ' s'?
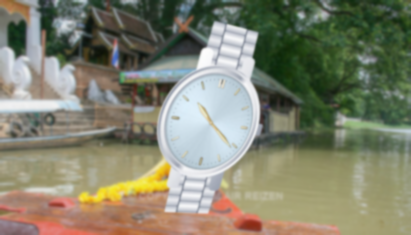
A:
10 h 21 min
